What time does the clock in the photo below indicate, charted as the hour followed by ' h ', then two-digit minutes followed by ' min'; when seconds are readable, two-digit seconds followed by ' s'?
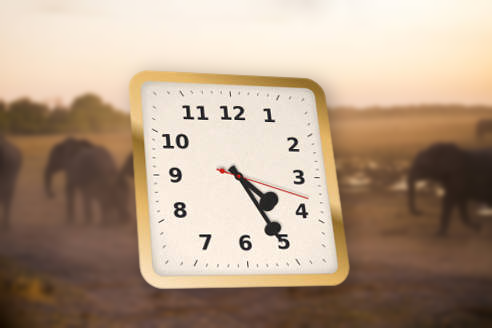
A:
4 h 25 min 18 s
